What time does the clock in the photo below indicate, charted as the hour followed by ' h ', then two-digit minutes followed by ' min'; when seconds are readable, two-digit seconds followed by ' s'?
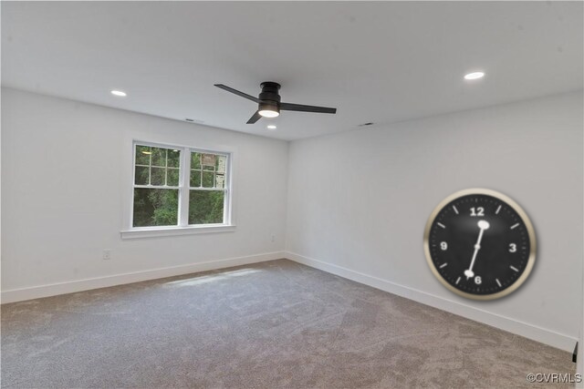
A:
12 h 33 min
